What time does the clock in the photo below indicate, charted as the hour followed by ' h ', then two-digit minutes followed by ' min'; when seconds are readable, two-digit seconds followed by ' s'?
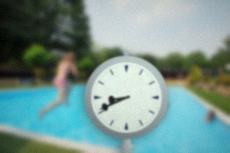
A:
8 h 41 min
